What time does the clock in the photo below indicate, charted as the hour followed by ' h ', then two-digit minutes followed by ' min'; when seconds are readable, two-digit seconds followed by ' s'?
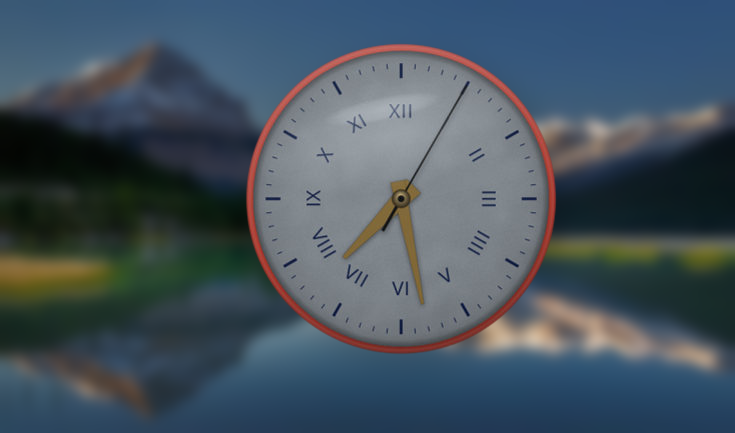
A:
7 h 28 min 05 s
